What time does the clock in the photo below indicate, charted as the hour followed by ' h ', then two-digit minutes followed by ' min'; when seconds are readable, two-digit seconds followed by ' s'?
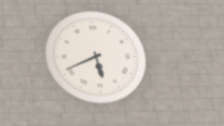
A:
5 h 41 min
